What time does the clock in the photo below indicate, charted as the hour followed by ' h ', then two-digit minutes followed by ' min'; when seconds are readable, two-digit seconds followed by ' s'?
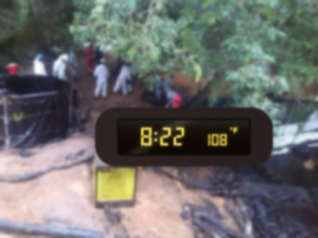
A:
8 h 22 min
